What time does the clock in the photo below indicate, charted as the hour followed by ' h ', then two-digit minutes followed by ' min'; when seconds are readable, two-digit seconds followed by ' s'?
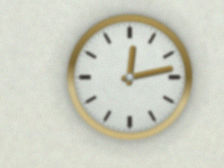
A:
12 h 13 min
